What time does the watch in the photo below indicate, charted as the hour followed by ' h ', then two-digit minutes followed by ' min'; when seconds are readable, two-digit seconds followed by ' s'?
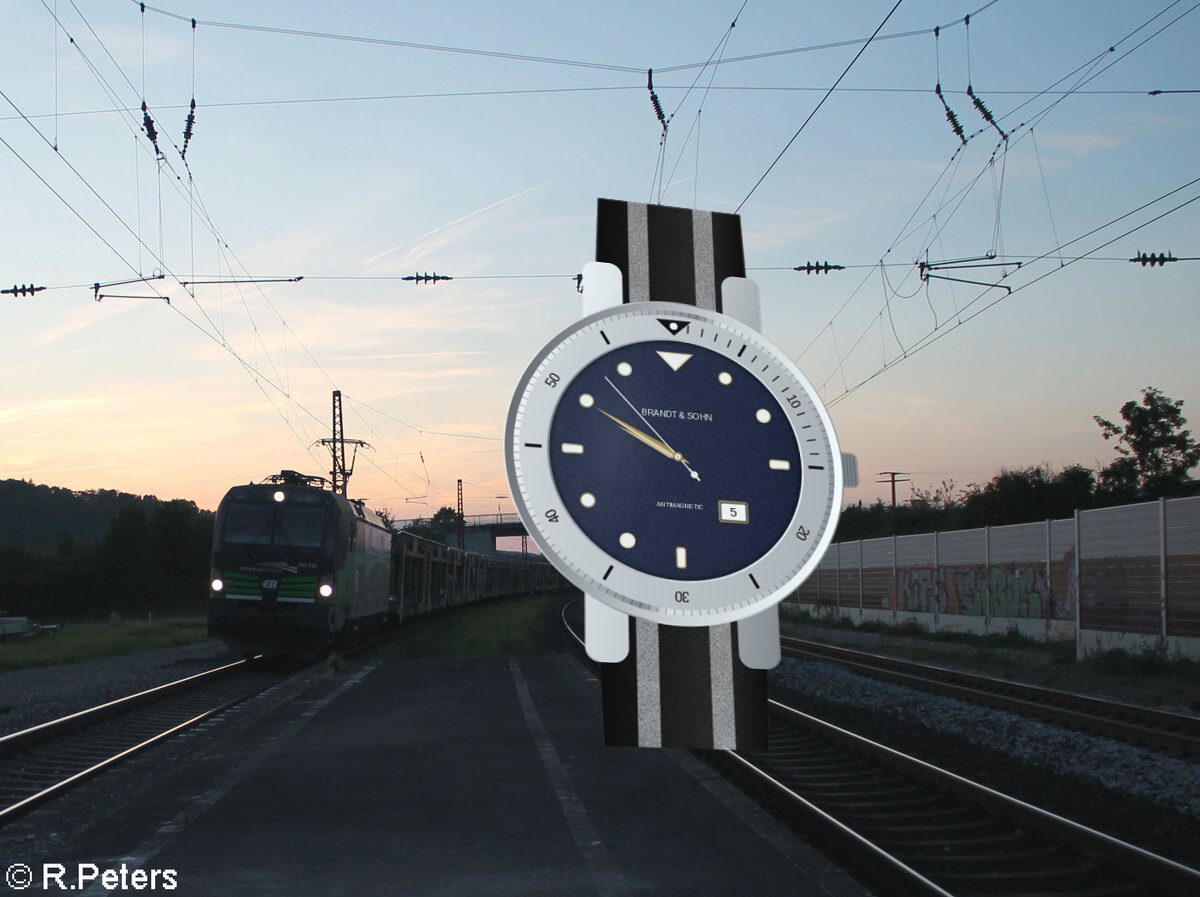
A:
9 h 49 min 53 s
